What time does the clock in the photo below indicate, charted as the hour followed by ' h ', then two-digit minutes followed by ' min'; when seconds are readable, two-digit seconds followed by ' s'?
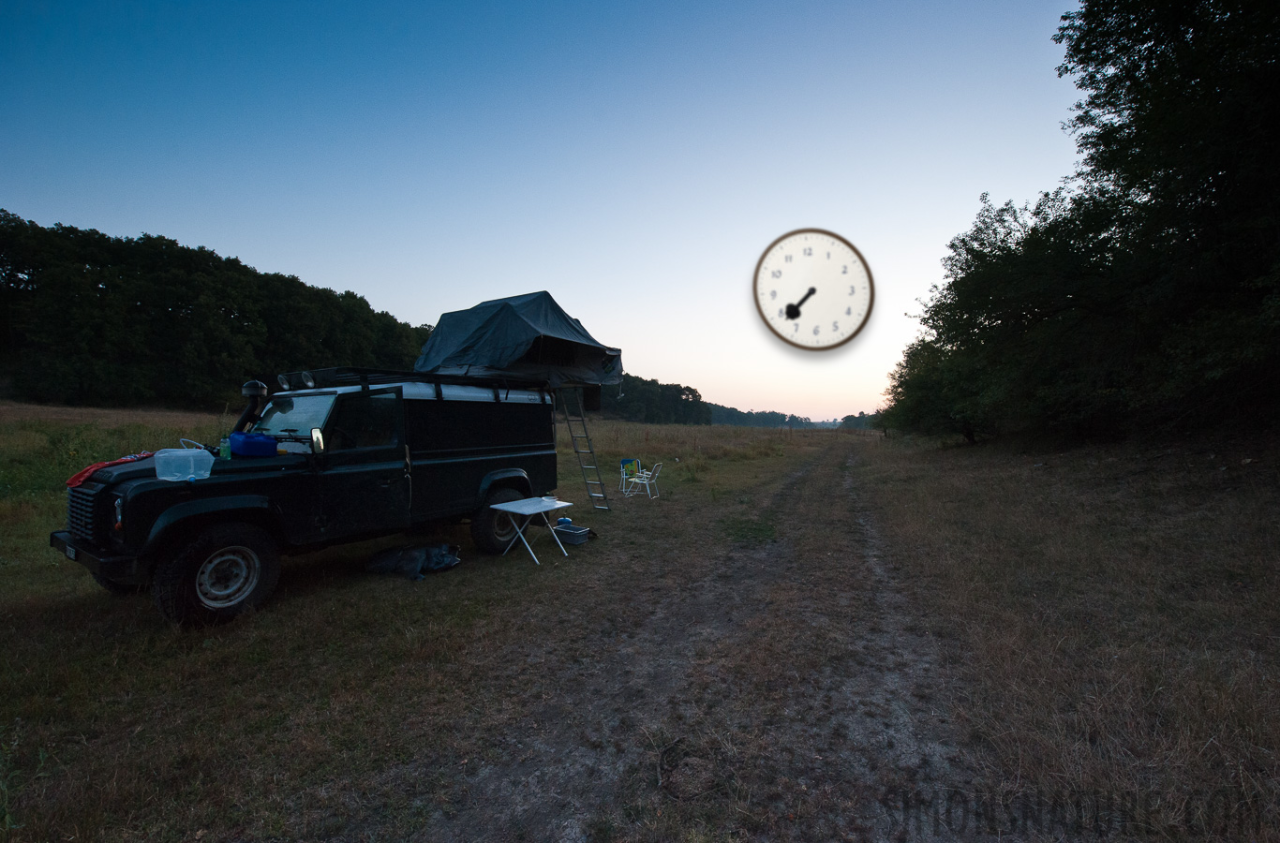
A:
7 h 38 min
